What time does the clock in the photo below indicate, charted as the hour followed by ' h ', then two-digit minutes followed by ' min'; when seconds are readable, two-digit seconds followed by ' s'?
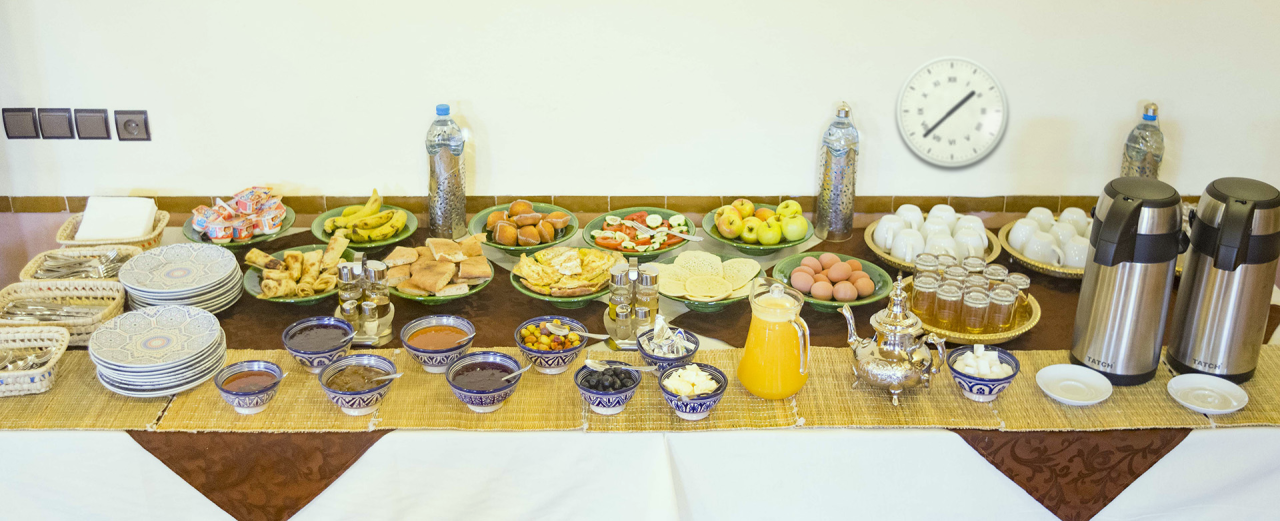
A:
1 h 38 min
